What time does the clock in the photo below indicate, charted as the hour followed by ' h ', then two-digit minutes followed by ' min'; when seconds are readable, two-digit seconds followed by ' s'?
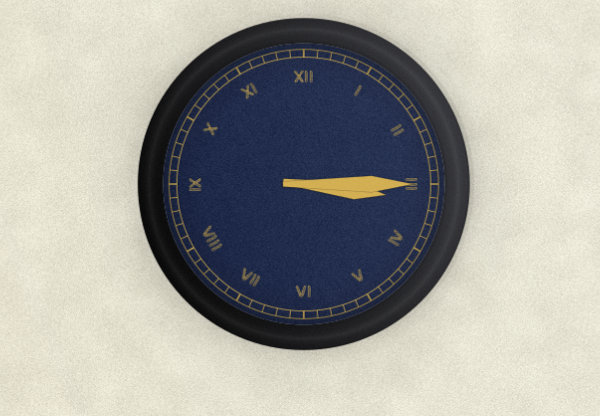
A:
3 h 15 min
